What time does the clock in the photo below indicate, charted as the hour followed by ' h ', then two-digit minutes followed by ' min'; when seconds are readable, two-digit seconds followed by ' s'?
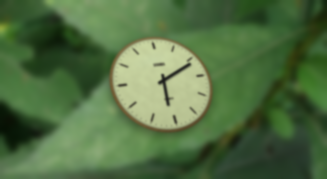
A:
6 h 11 min
